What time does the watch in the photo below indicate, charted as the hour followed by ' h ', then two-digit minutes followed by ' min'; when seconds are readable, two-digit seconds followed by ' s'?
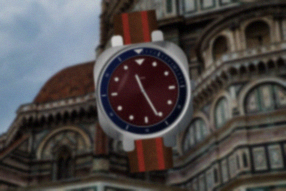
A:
11 h 26 min
